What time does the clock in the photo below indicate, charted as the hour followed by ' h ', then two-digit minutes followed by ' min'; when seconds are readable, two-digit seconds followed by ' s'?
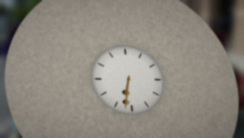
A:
6 h 32 min
